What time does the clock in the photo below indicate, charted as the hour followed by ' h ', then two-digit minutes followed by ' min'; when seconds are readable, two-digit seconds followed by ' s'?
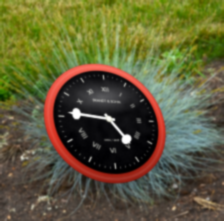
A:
4 h 46 min
